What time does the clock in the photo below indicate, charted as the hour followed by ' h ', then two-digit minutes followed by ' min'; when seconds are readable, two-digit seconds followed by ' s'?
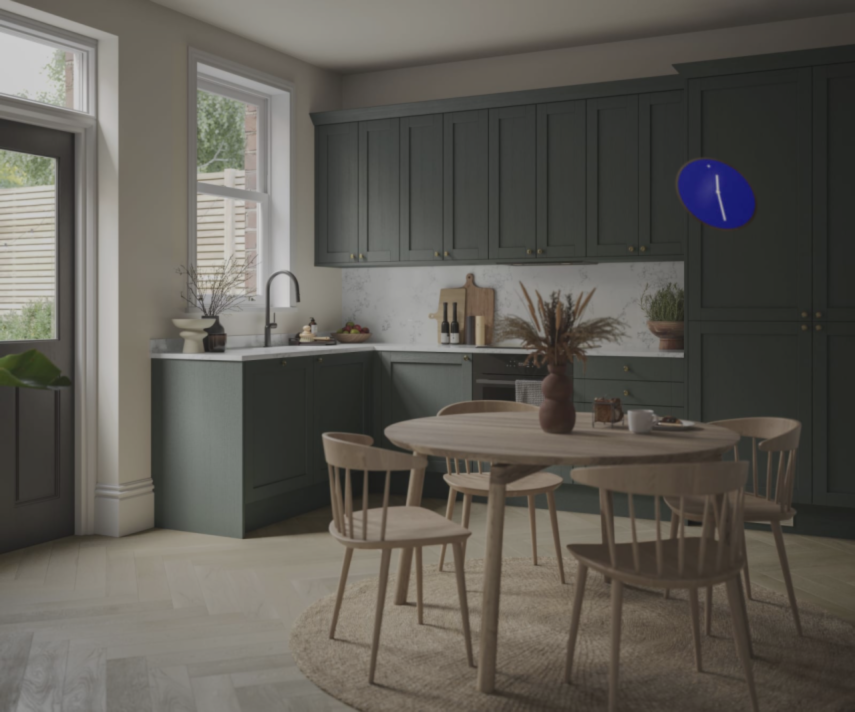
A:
12 h 31 min
